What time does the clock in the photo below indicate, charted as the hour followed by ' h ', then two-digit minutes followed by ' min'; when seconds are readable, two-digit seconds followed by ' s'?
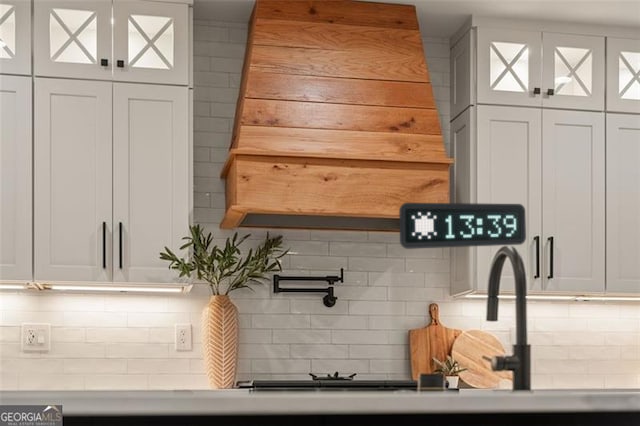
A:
13 h 39 min
